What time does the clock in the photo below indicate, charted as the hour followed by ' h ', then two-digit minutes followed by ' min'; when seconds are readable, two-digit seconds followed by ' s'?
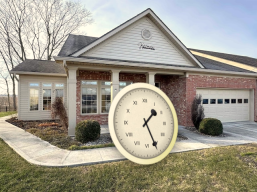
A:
1 h 26 min
